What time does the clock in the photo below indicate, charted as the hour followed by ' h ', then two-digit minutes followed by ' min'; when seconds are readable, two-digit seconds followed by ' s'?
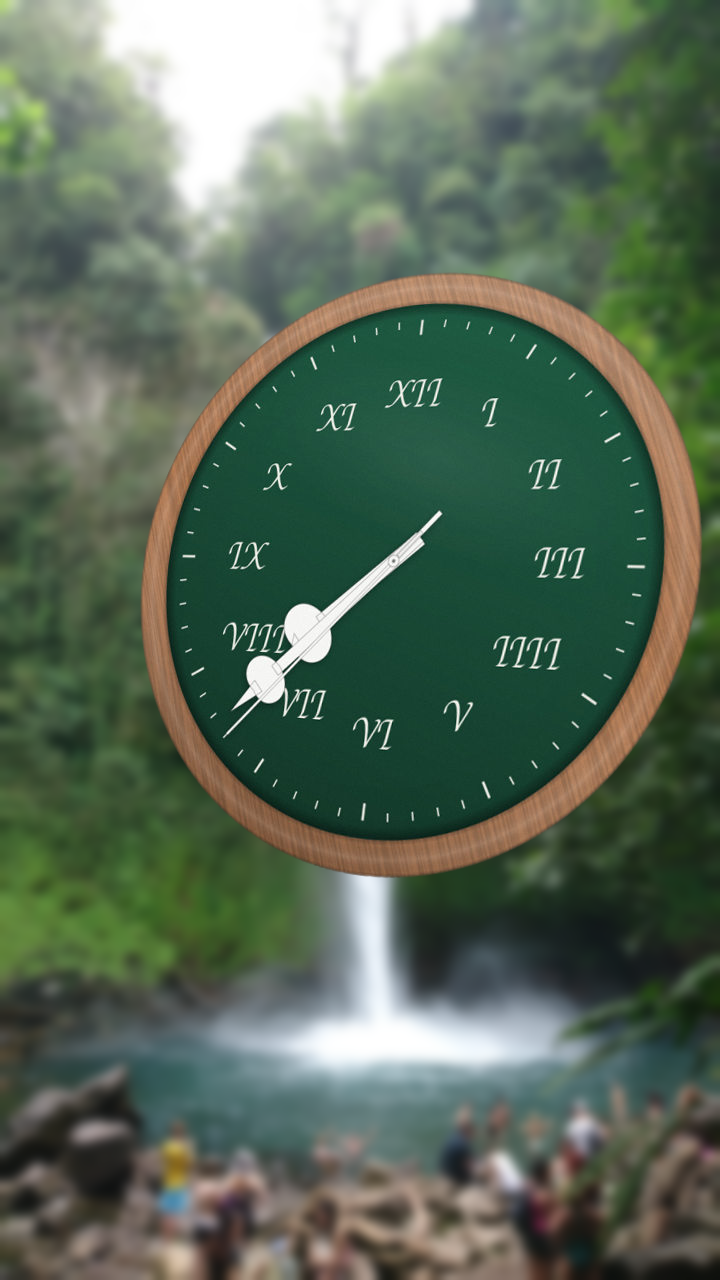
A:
7 h 37 min 37 s
